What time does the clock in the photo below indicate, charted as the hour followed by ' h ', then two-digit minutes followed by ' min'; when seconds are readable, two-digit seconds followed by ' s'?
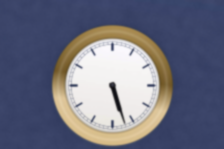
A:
5 h 27 min
